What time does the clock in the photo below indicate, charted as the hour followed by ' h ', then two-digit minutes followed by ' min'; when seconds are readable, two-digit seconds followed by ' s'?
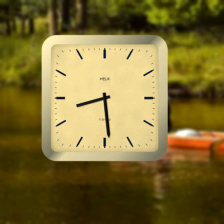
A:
8 h 29 min
